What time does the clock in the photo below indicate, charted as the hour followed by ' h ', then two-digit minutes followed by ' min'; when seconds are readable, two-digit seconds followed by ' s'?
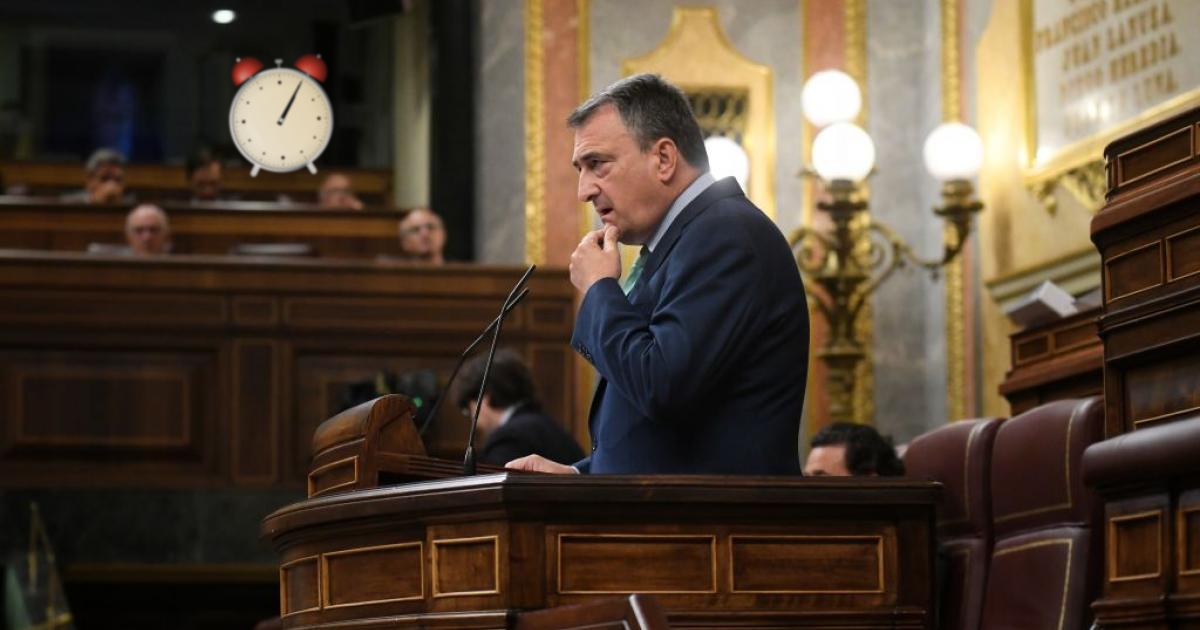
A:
1 h 05 min
